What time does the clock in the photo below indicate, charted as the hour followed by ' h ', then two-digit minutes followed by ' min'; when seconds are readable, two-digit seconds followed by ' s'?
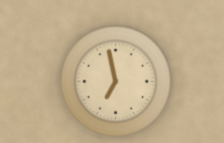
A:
6 h 58 min
